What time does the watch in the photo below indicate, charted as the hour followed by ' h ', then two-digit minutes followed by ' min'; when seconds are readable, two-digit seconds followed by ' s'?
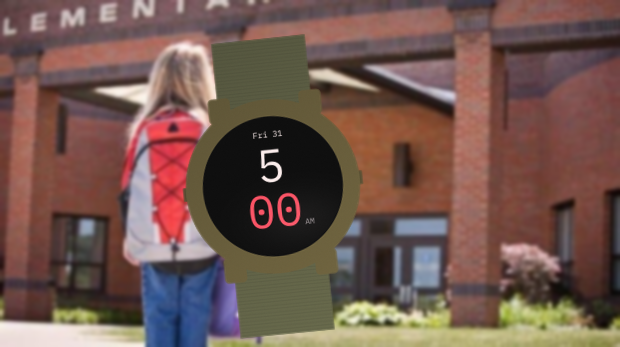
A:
5 h 00 min
